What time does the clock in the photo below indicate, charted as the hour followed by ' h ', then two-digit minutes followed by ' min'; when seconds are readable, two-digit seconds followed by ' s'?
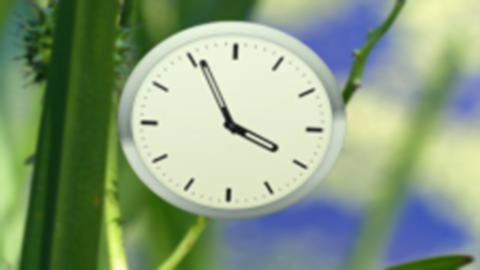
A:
3 h 56 min
